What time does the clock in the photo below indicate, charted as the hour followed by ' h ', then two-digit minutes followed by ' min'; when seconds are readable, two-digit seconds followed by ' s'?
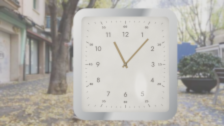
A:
11 h 07 min
